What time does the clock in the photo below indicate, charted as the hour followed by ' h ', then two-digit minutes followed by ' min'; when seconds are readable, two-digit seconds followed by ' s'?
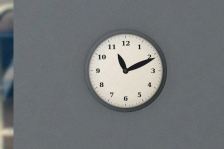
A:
11 h 11 min
